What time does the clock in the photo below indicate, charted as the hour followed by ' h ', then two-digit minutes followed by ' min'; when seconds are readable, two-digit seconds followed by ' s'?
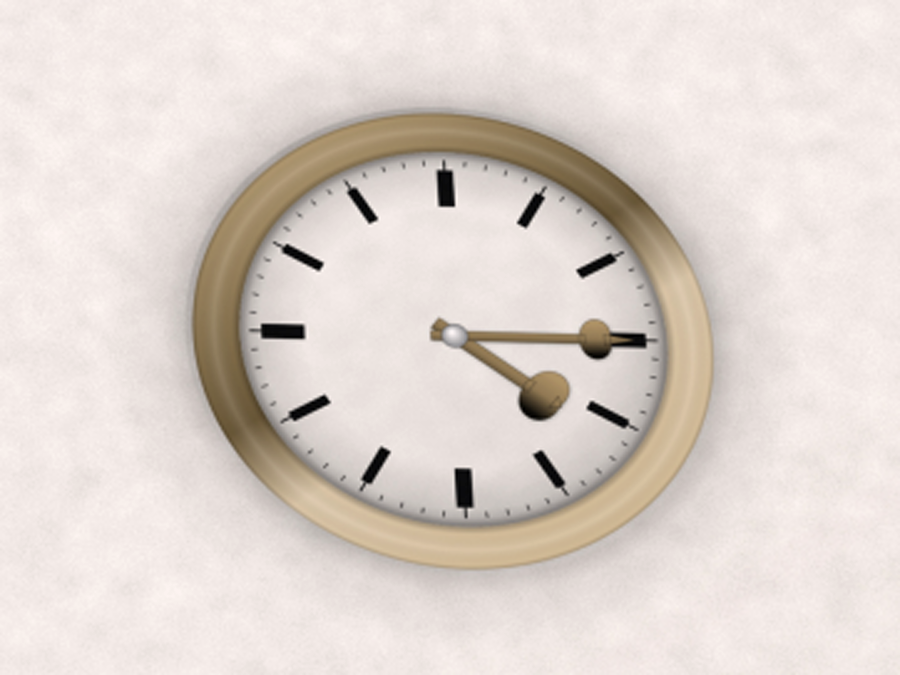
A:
4 h 15 min
